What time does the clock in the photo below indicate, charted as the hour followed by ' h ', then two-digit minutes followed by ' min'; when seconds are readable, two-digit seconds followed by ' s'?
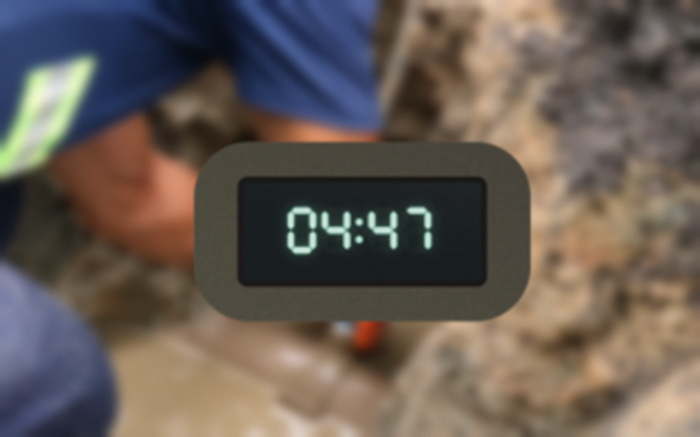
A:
4 h 47 min
